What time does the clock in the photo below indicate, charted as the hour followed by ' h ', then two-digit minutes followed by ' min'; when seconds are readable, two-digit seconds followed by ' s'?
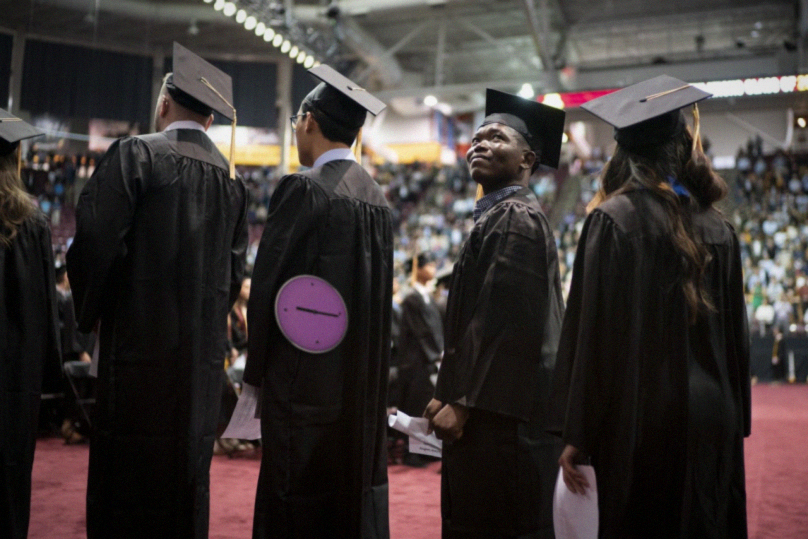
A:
9 h 16 min
